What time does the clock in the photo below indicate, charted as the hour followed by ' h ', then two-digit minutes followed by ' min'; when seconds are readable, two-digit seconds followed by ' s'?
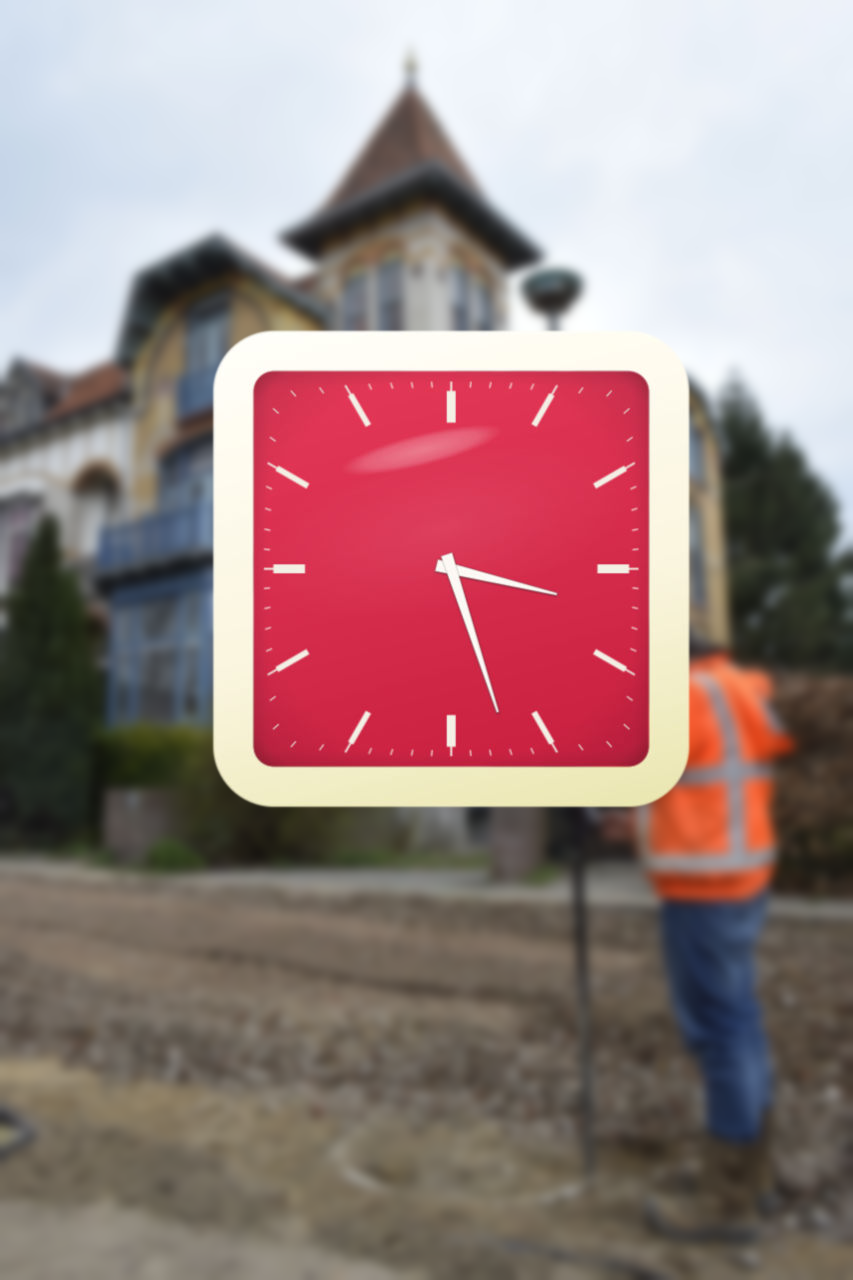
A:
3 h 27 min
